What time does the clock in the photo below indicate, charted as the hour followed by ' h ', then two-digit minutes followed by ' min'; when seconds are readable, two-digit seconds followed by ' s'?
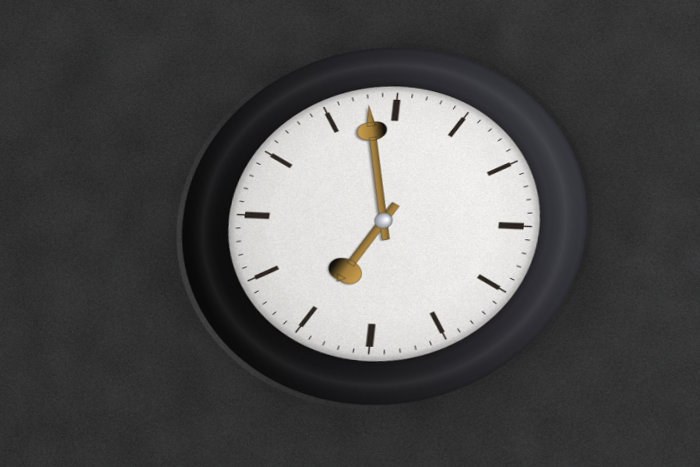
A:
6 h 58 min
